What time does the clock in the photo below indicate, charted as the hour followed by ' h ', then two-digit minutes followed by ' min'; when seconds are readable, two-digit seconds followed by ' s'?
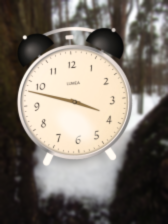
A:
3 h 48 min
